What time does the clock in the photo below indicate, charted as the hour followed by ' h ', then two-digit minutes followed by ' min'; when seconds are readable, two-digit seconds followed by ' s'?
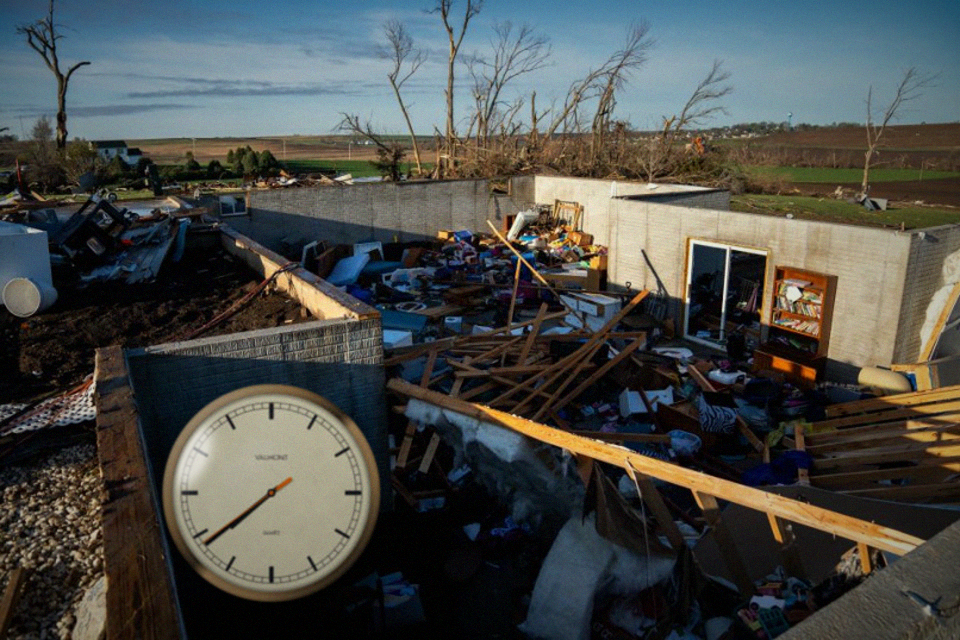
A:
7 h 38 min 39 s
